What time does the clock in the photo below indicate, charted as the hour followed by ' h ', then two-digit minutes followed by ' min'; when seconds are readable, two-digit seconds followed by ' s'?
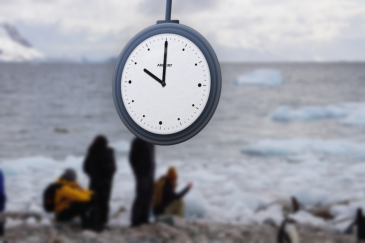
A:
10 h 00 min
